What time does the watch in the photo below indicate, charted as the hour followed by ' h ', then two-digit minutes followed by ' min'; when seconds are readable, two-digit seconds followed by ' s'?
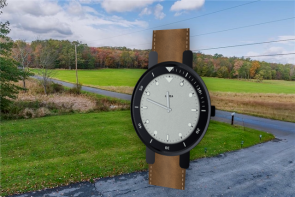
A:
11 h 48 min
